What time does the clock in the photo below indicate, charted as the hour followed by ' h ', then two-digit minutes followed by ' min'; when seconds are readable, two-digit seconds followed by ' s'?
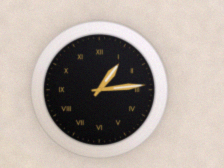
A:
1 h 14 min
